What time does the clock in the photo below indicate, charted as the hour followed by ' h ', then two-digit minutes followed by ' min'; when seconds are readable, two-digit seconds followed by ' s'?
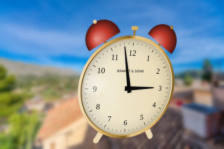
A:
2 h 58 min
